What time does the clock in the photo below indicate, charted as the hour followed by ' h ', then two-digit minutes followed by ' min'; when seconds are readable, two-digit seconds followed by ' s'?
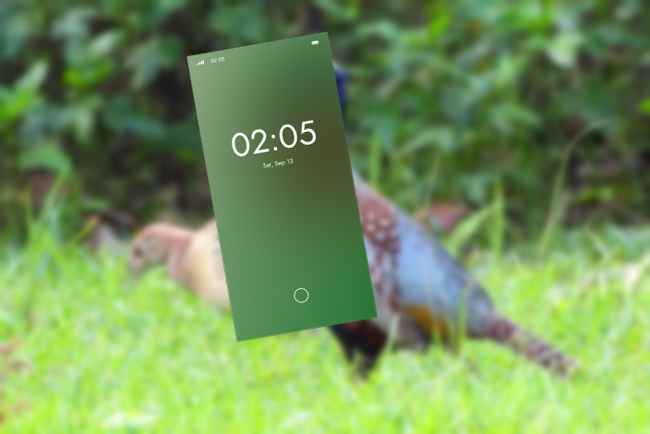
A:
2 h 05 min
